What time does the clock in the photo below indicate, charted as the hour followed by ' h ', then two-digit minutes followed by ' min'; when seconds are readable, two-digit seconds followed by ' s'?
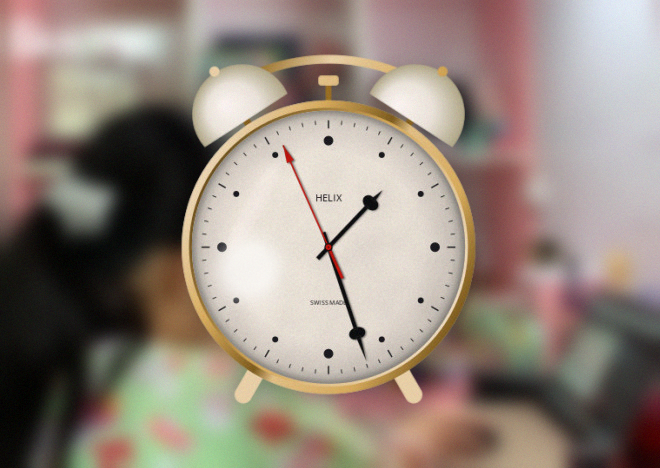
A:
1 h 26 min 56 s
